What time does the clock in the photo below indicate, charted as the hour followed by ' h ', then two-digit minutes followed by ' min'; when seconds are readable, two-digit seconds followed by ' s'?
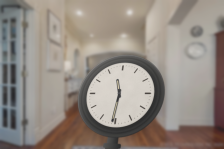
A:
11 h 31 min
